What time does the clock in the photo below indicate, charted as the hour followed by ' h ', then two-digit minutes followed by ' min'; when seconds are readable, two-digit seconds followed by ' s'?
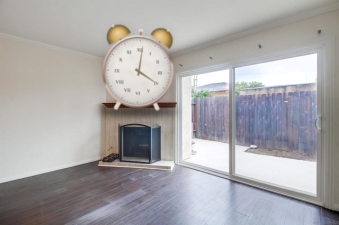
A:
4 h 01 min
